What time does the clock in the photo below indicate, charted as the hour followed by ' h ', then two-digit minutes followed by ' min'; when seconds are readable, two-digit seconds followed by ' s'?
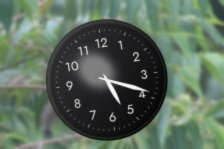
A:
5 h 19 min
